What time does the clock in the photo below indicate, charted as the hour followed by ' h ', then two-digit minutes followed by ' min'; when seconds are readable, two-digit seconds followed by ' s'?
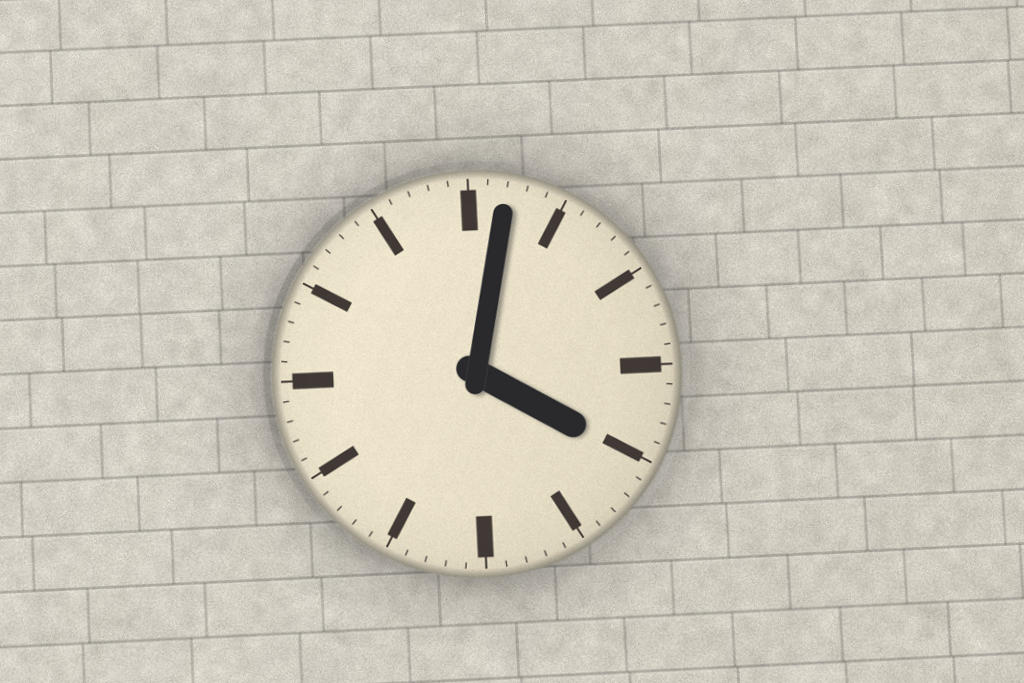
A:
4 h 02 min
